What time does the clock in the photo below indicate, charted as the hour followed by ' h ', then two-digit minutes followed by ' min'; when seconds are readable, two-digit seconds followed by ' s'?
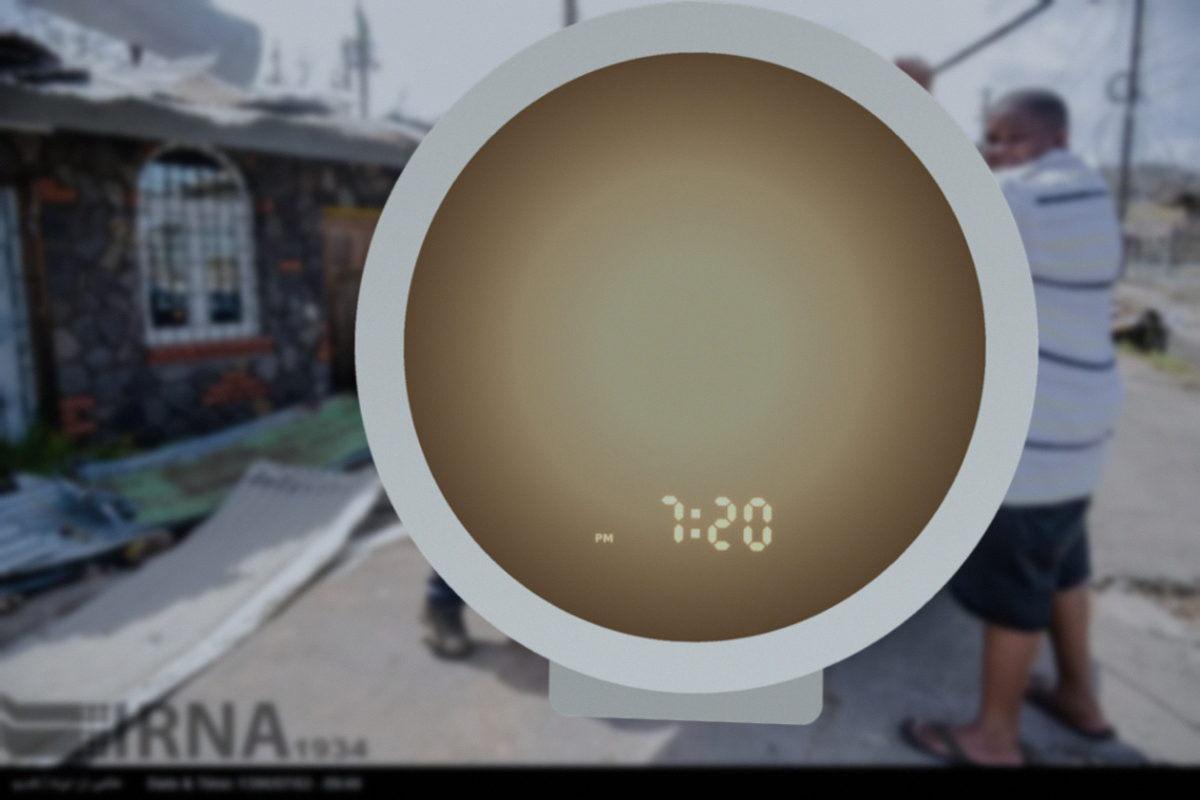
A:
7 h 20 min
